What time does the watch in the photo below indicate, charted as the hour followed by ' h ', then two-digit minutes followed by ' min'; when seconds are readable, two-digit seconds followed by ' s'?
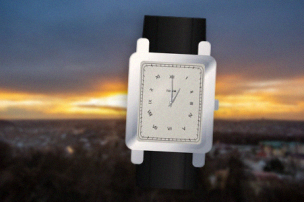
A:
1 h 00 min
